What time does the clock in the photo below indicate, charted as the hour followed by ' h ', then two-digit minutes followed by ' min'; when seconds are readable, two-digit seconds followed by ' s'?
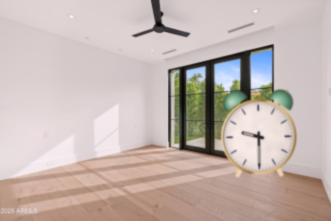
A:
9 h 30 min
